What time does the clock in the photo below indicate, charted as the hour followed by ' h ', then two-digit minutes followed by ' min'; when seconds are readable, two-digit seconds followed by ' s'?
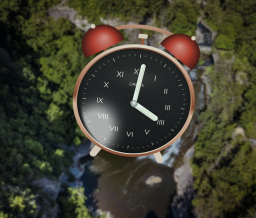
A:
4 h 01 min
